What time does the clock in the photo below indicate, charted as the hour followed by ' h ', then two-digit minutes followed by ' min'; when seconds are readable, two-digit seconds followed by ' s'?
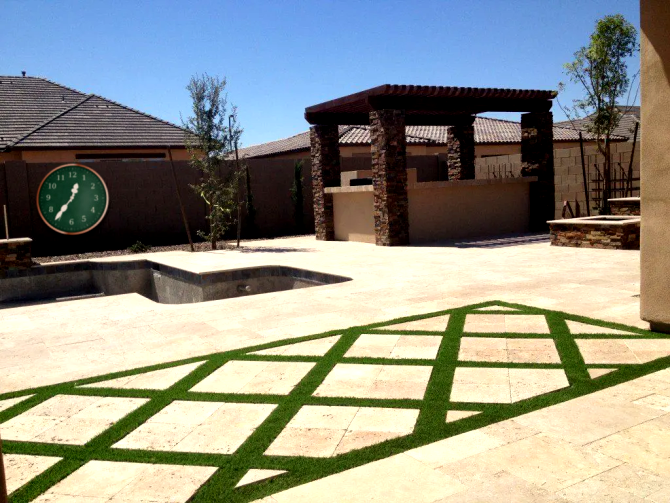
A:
12 h 36 min
